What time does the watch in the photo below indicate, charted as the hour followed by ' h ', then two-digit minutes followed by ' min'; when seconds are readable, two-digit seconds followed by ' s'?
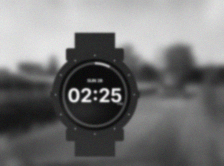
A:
2 h 25 min
